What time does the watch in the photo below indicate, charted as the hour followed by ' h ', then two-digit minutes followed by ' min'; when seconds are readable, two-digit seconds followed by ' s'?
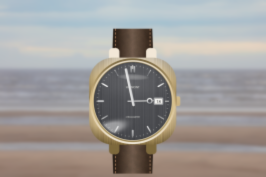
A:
2 h 58 min
